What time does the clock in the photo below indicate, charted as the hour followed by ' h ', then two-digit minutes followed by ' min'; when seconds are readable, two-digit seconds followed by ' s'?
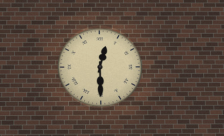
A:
12 h 30 min
